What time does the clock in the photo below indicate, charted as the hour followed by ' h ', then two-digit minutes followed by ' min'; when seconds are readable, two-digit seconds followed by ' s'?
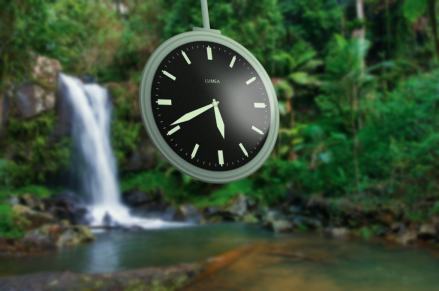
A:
5 h 41 min
